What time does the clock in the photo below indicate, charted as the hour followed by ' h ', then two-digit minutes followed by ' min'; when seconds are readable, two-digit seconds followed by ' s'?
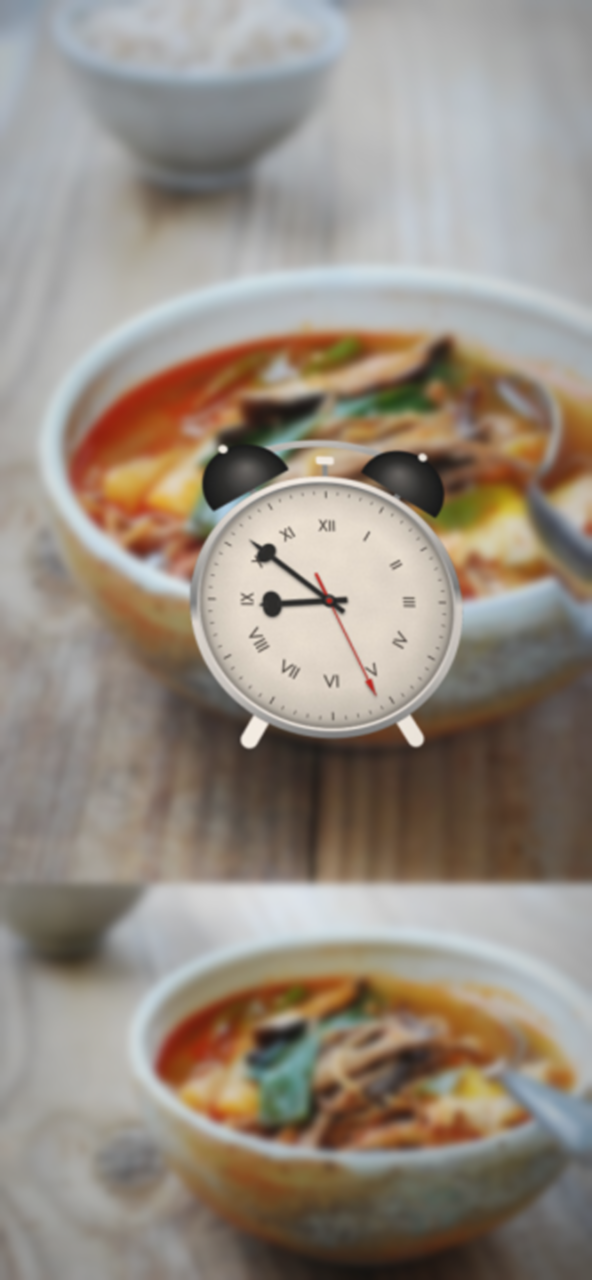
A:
8 h 51 min 26 s
